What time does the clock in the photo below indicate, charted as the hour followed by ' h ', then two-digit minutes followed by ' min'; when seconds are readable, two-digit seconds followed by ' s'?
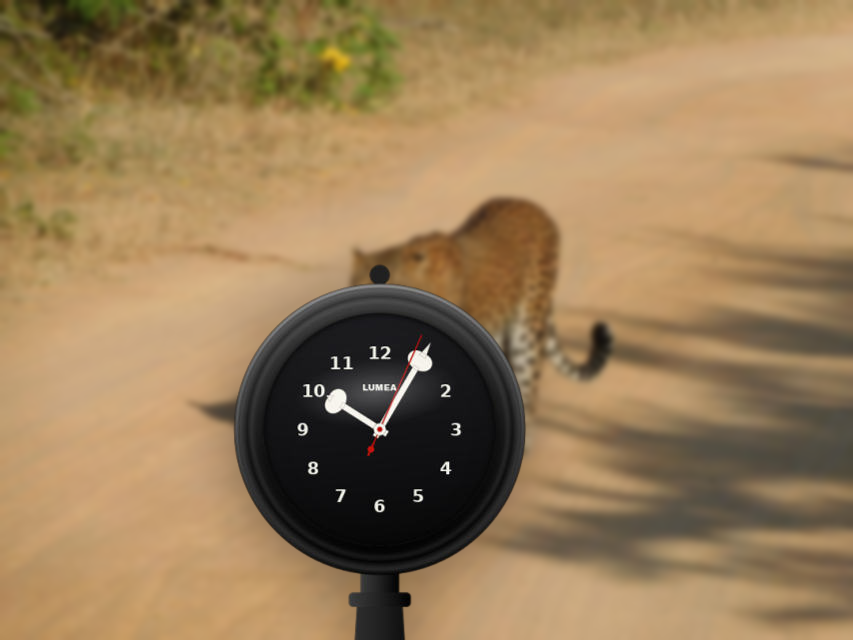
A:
10 h 05 min 04 s
